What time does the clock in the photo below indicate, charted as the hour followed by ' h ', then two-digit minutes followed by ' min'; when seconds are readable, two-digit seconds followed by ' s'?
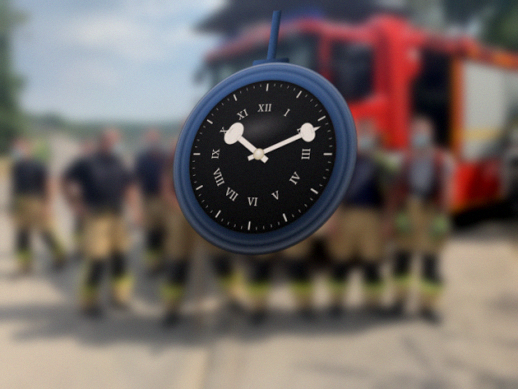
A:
10 h 11 min
